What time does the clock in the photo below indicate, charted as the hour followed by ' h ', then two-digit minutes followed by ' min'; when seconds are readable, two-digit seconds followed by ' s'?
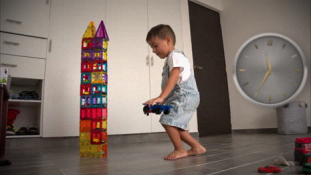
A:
11 h 35 min
